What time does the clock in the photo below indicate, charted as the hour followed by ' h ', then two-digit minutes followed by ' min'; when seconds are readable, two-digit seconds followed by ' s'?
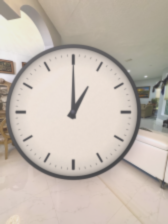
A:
1 h 00 min
